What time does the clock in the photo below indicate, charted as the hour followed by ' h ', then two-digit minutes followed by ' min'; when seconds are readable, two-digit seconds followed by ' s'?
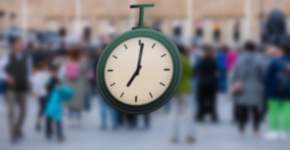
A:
7 h 01 min
